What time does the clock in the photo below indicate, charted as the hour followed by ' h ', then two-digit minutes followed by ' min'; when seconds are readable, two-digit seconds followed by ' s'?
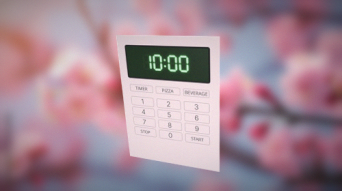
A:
10 h 00 min
